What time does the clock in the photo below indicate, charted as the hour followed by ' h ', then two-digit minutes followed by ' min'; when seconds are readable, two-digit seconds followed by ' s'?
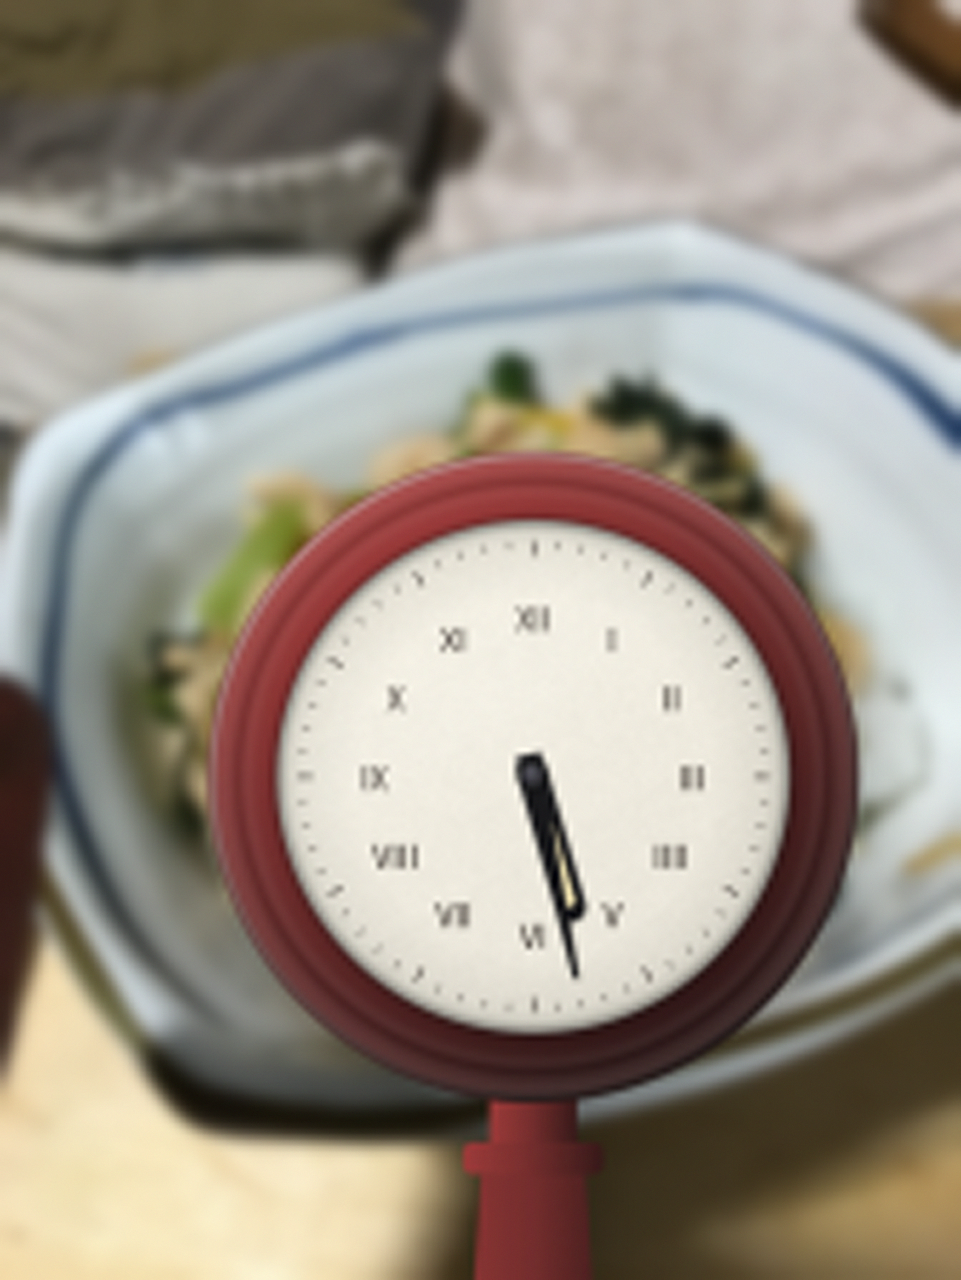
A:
5 h 28 min
